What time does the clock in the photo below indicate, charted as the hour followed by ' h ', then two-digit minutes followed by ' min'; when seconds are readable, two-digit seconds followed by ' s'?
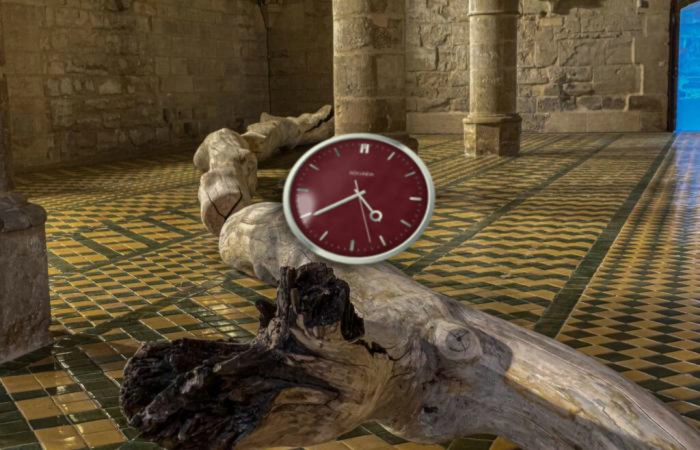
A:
4 h 39 min 27 s
